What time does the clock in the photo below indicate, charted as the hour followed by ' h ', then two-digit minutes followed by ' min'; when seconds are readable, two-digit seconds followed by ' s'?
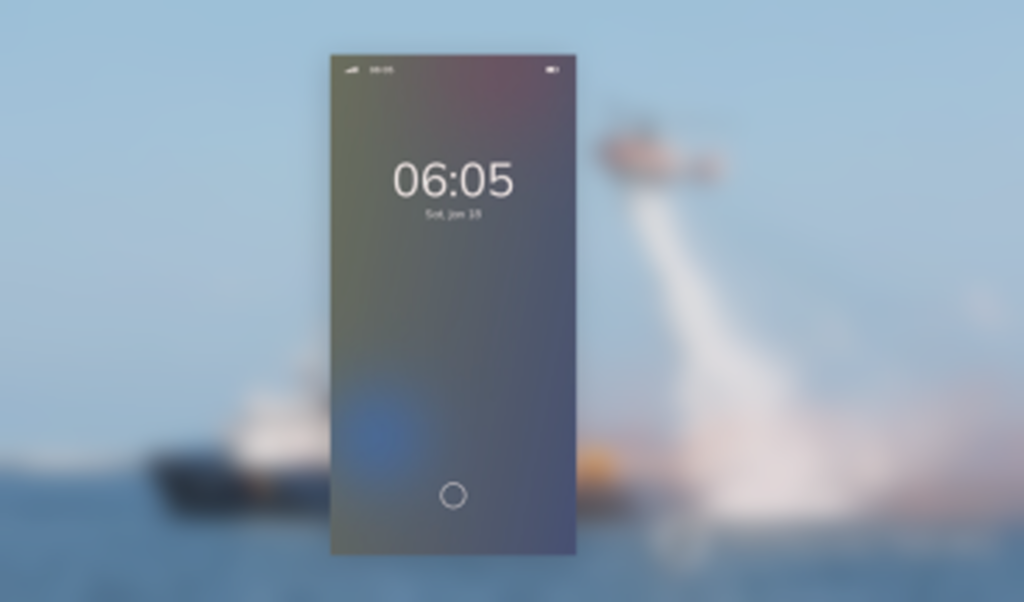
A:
6 h 05 min
